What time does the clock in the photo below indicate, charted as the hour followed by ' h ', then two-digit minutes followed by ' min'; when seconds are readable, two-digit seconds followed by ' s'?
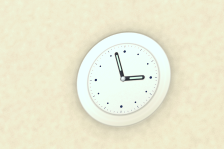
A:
2 h 57 min
